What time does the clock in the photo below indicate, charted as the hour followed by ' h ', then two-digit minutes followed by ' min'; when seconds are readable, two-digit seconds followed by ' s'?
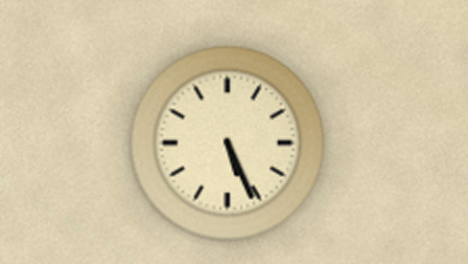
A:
5 h 26 min
